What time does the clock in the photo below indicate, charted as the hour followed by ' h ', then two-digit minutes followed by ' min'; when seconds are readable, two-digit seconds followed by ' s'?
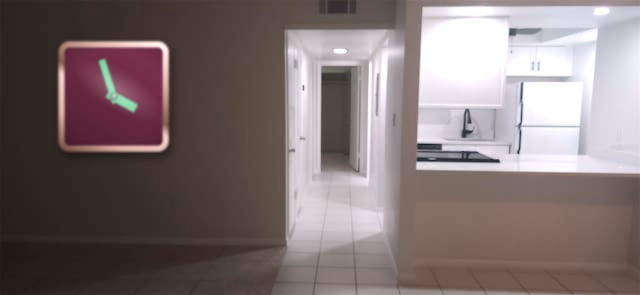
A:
3 h 57 min
